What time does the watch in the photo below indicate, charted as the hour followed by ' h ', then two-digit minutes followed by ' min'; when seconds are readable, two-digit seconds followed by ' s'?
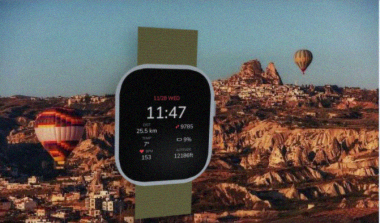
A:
11 h 47 min
